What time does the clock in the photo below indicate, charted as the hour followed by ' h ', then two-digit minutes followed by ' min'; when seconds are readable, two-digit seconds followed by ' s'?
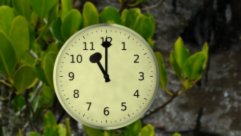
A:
11 h 00 min
